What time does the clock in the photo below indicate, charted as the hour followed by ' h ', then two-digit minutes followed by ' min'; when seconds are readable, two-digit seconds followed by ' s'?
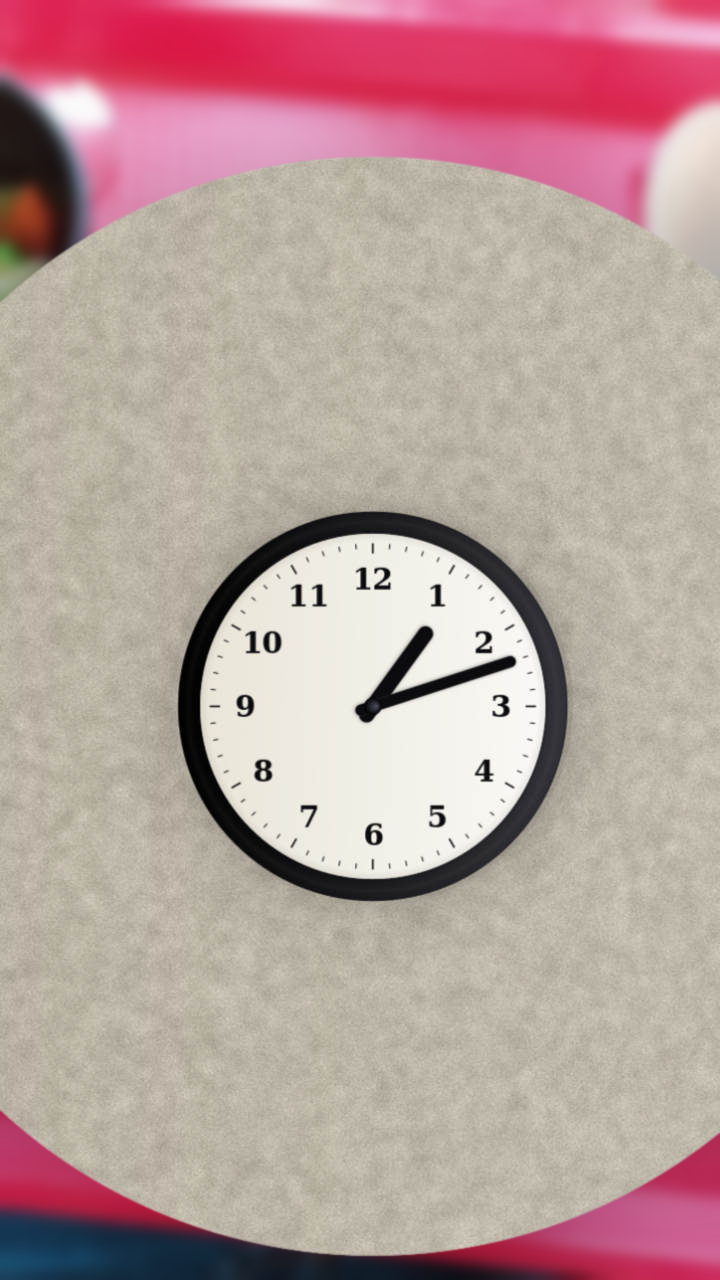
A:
1 h 12 min
